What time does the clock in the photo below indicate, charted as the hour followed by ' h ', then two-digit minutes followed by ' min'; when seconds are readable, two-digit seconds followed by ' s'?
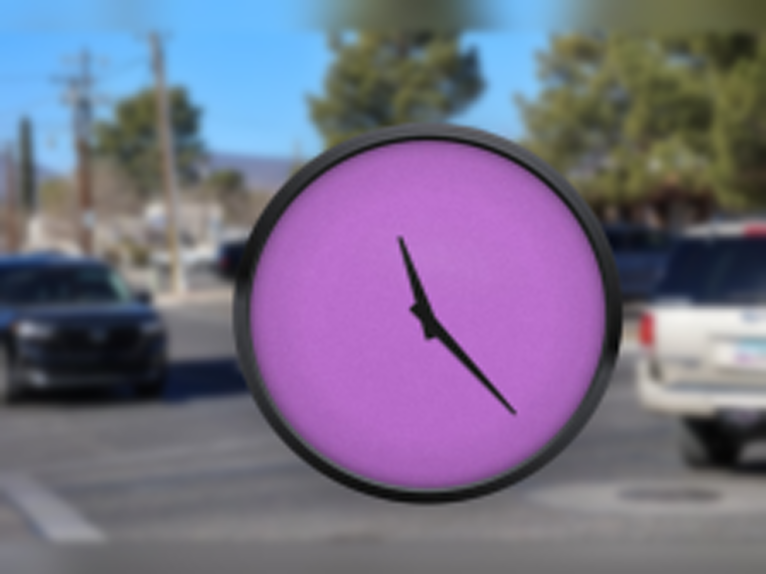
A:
11 h 23 min
